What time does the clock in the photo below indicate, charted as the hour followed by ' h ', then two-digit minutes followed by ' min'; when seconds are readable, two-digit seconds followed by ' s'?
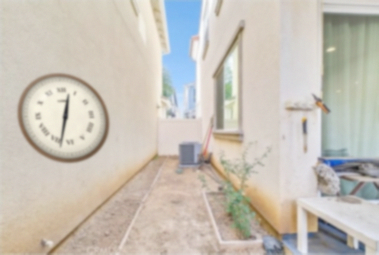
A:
12 h 33 min
